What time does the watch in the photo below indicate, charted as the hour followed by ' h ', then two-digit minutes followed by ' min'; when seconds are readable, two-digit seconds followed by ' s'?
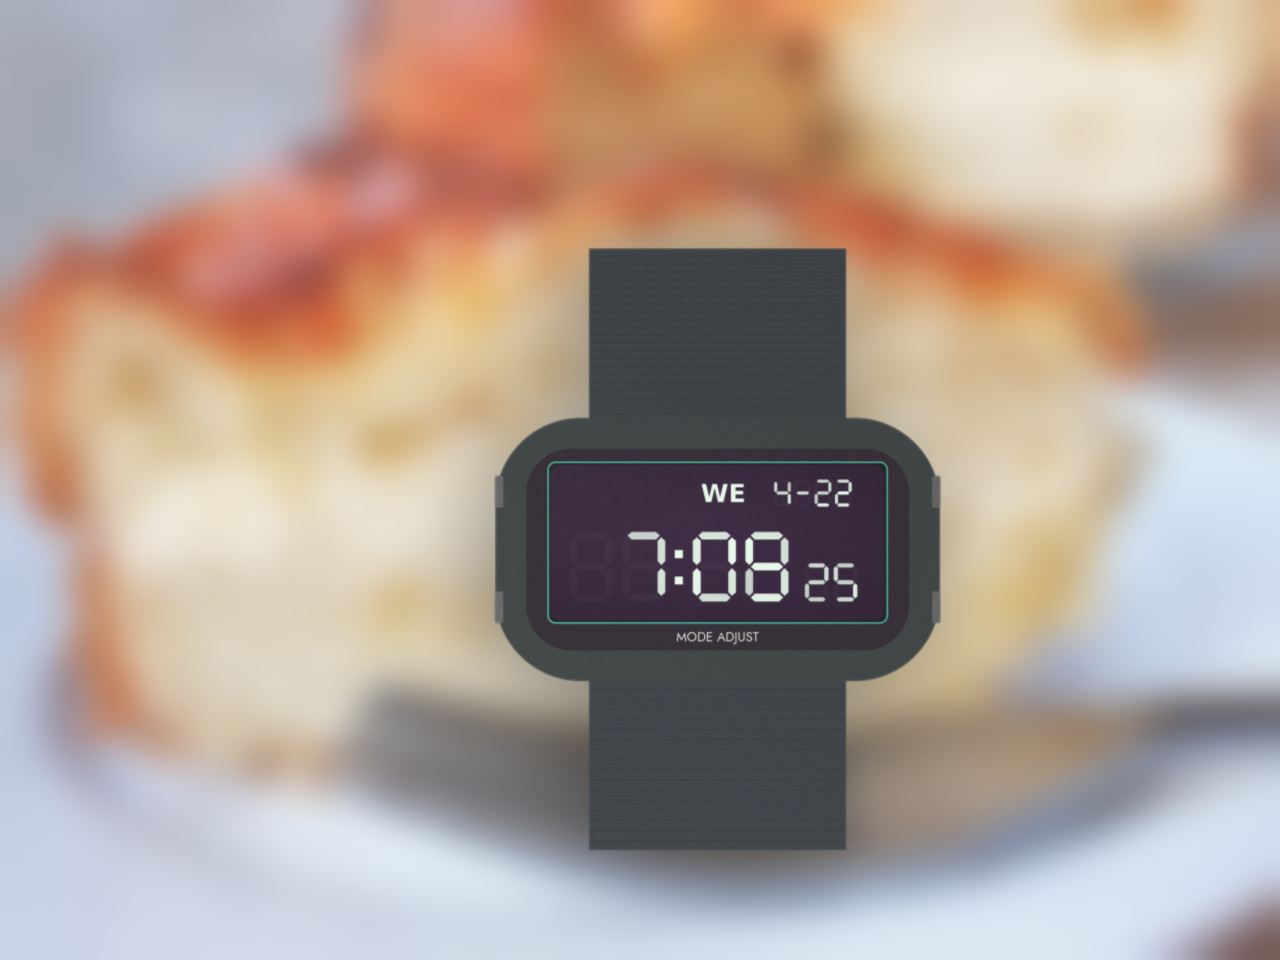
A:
7 h 08 min 25 s
